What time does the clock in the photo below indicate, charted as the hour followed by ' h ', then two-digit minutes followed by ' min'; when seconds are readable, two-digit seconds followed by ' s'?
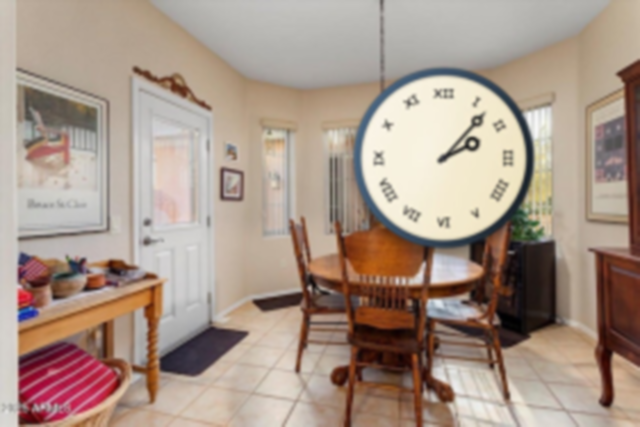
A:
2 h 07 min
